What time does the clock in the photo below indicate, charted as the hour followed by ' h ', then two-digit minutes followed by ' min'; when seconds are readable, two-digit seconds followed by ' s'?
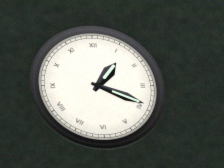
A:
1 h 19 min
